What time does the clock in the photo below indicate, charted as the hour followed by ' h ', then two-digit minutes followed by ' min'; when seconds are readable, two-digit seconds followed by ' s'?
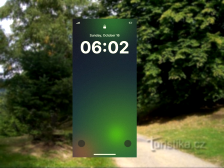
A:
6 h 02 min
